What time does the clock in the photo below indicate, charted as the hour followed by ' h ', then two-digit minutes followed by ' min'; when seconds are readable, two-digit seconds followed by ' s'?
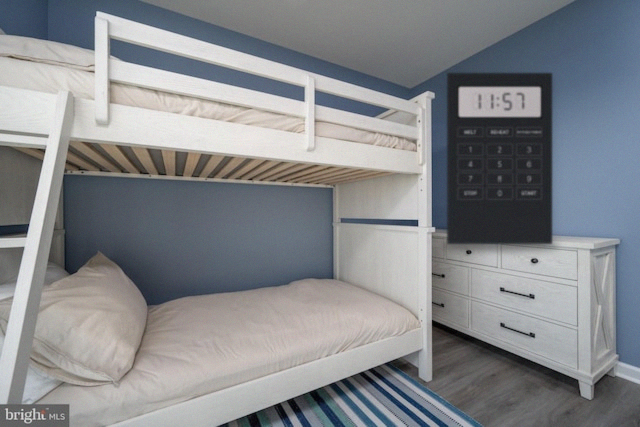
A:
11 h 57 min
